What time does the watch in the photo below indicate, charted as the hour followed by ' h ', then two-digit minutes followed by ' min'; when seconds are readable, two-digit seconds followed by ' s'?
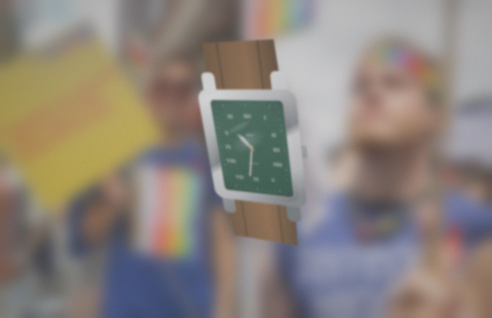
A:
10 h 32 min
